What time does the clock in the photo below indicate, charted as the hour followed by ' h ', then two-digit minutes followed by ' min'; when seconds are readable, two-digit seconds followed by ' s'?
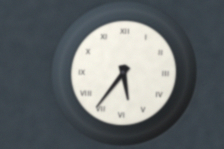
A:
5 h 36 min
